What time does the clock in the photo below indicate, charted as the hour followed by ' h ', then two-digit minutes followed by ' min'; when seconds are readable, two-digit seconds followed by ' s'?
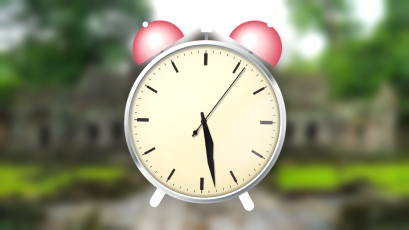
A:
5 h 28 min 06 s
